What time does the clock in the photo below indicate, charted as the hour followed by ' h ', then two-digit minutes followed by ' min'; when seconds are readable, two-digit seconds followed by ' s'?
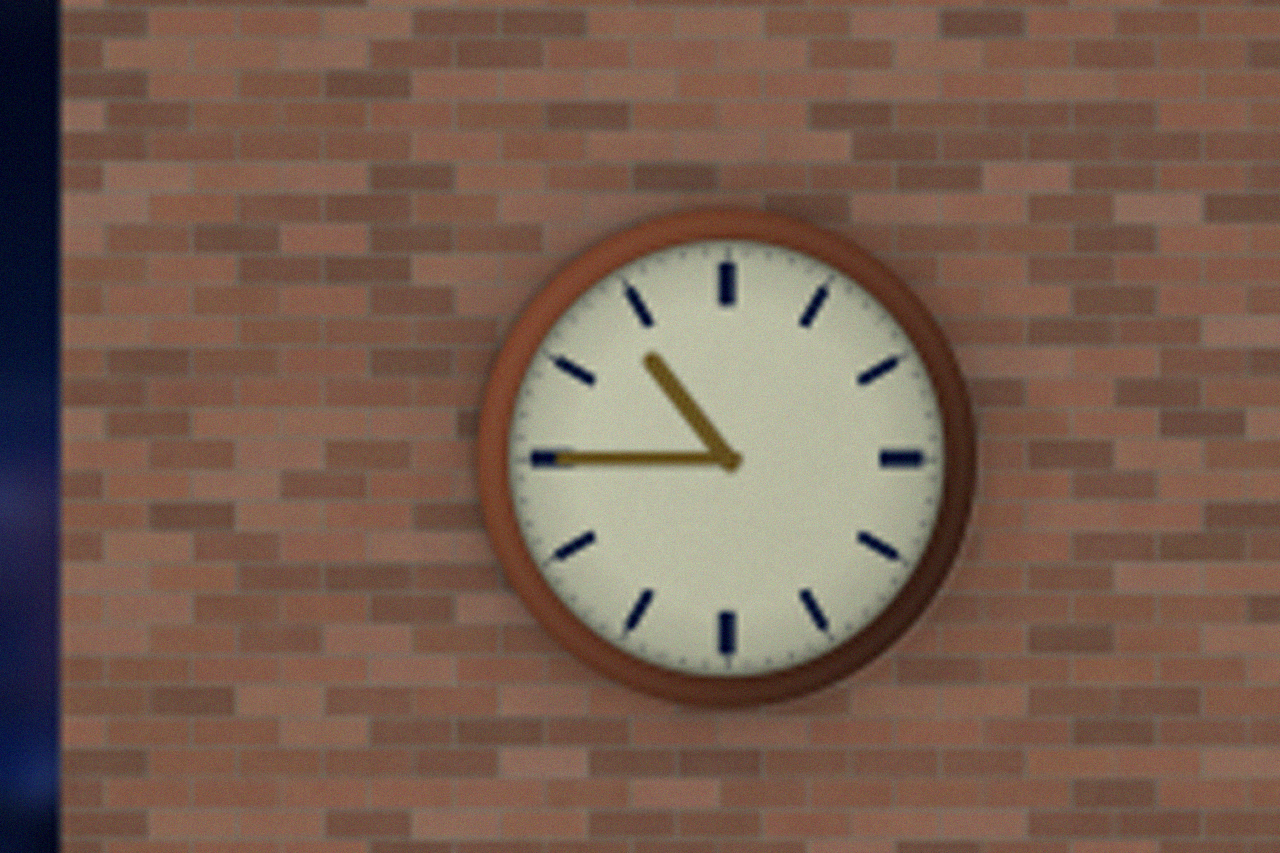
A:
10 h 45 min
